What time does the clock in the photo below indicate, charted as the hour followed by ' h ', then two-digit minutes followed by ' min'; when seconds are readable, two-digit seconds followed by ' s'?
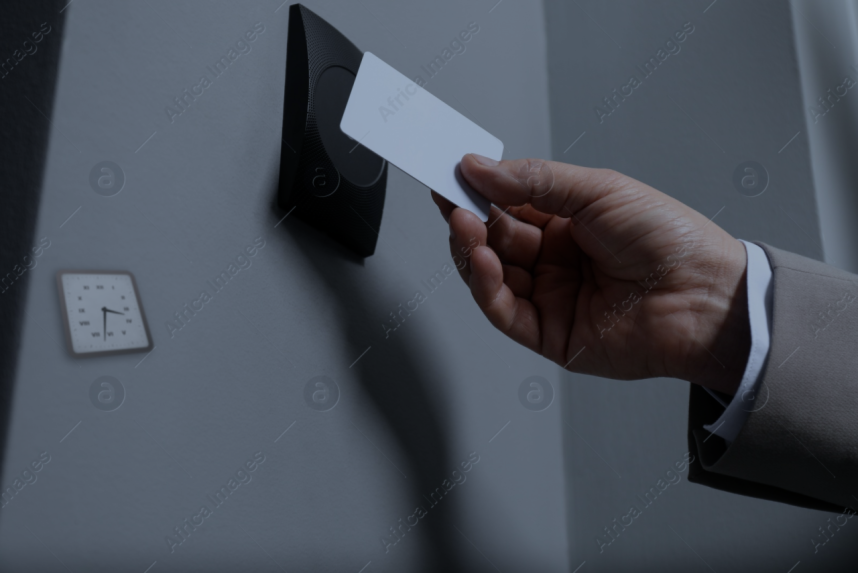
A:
3 h 32 min
